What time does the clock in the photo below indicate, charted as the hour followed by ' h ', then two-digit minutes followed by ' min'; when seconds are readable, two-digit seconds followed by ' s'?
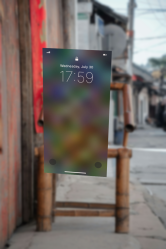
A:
17 h 59 min
